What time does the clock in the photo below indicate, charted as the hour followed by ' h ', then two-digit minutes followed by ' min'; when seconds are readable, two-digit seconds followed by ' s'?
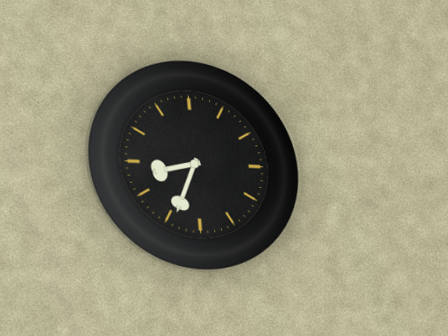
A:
8 h 34 min
